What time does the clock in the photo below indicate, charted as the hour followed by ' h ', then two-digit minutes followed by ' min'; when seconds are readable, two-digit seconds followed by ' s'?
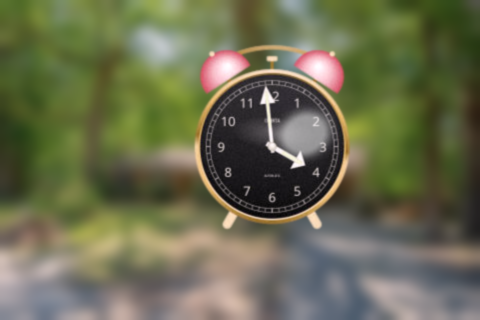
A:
3 h 59 min
